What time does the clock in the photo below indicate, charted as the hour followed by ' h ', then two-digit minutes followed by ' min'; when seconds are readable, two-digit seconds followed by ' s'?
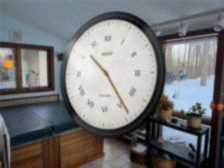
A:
10 h 24 min
